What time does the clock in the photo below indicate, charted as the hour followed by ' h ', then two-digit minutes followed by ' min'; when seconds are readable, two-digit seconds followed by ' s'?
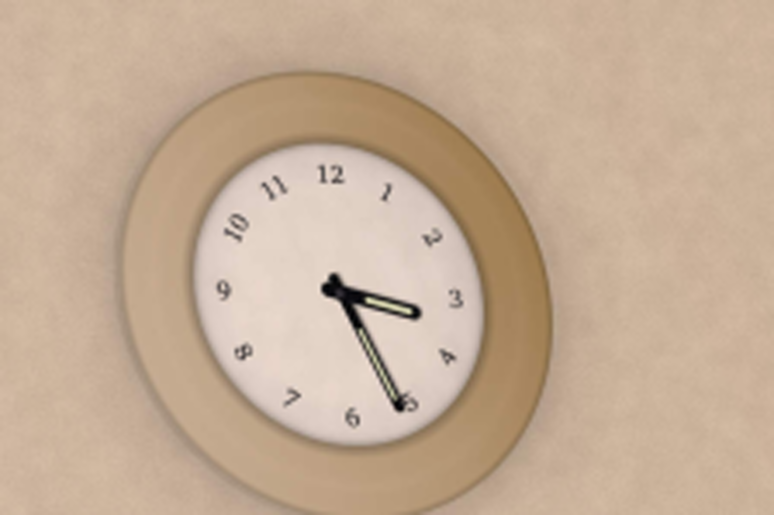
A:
3 h 26 min
